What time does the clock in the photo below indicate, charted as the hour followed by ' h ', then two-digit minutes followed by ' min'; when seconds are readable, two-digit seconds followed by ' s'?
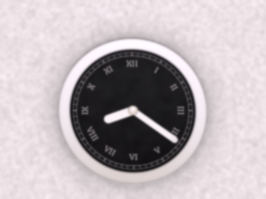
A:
8 h 21 min
